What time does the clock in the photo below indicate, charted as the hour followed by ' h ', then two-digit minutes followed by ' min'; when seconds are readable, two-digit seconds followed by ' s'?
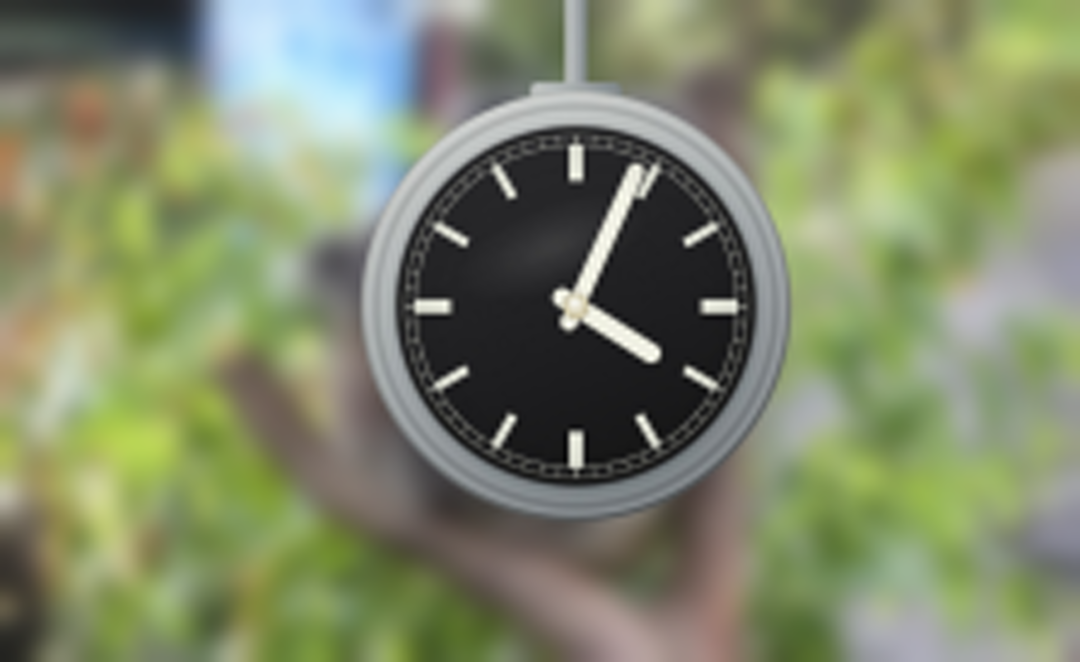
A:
4 h 04 min
